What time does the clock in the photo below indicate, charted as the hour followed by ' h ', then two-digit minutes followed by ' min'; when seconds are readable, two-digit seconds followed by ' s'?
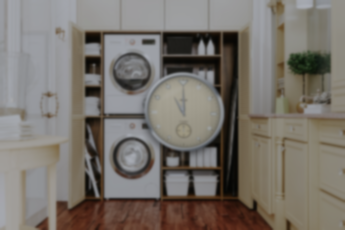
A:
11 h 00 min
